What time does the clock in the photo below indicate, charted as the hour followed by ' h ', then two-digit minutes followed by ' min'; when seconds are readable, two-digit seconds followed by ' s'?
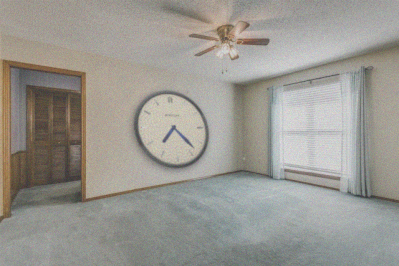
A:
7 h 23 min
